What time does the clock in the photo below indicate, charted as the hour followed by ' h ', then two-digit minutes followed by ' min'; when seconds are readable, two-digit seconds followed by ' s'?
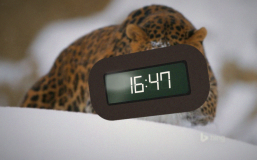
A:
16 h 47 min
